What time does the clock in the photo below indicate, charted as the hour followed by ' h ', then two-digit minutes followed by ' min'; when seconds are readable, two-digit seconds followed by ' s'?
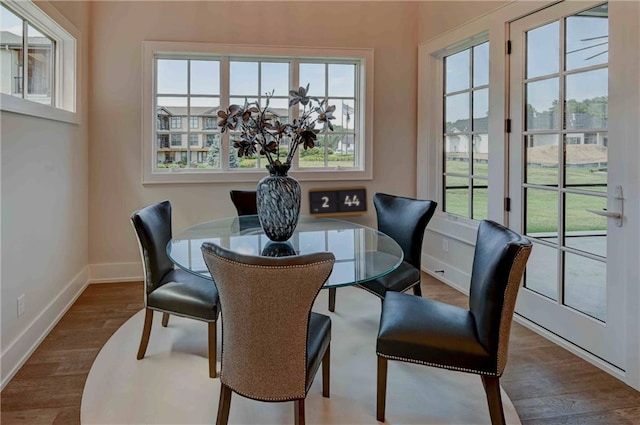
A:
2 h 44 min
